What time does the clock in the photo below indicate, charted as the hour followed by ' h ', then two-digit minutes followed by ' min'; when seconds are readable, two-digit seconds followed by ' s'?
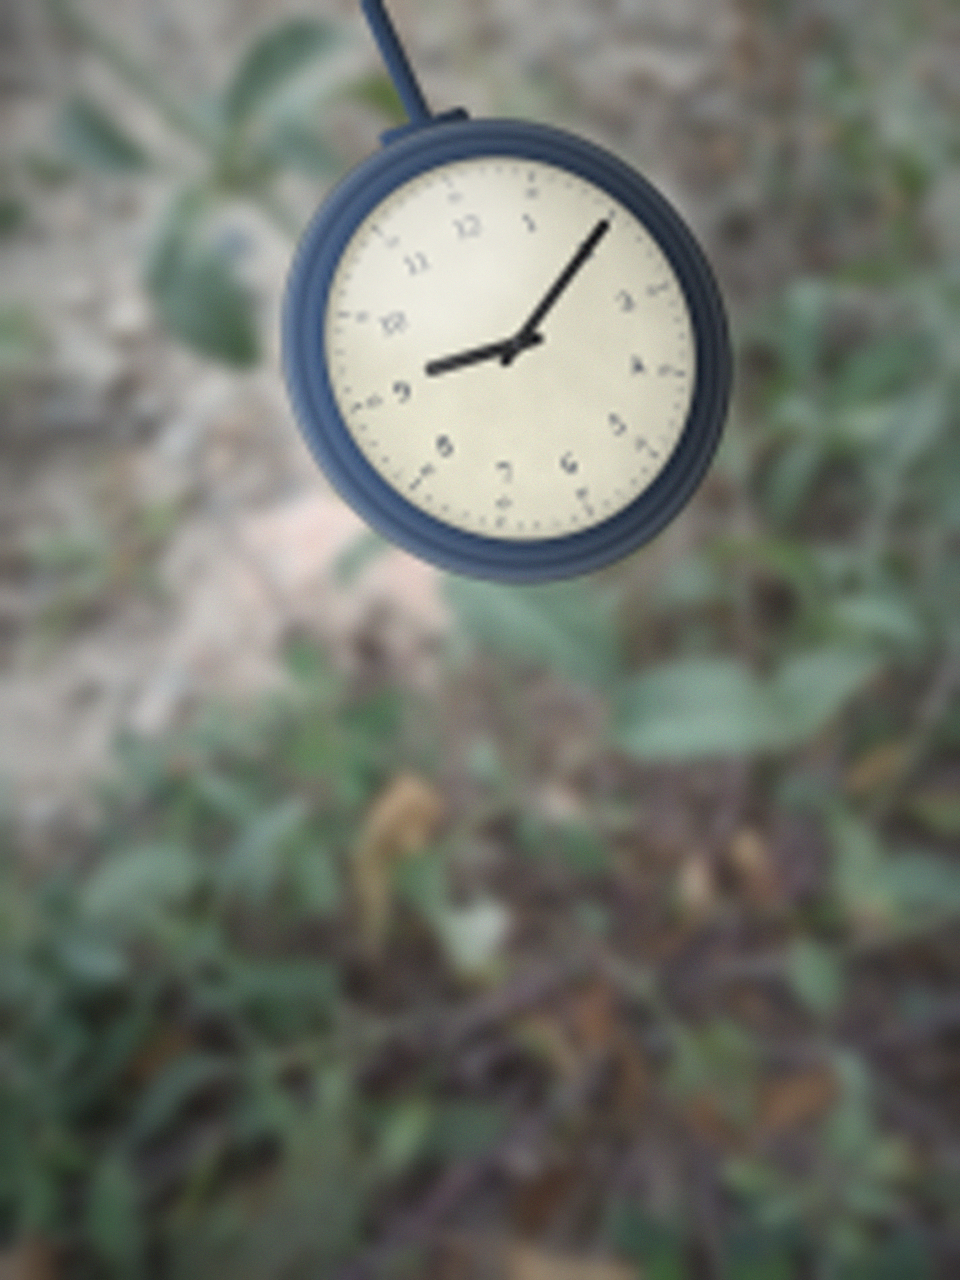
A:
9 h 10 min
